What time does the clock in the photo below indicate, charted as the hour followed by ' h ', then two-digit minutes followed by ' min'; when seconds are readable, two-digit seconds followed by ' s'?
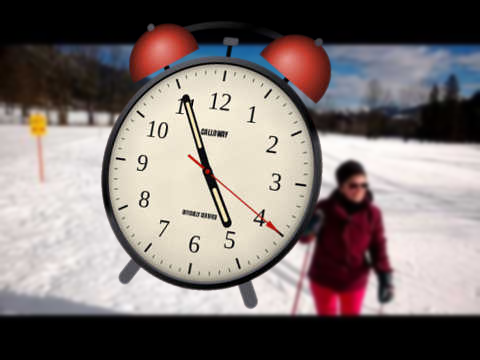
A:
4 h 55 min 20 s
